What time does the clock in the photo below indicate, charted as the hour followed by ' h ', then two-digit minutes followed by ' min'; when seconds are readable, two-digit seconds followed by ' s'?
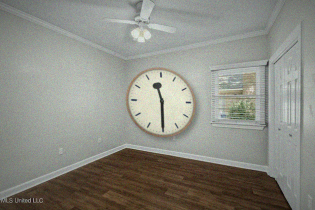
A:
11 h 30 min
